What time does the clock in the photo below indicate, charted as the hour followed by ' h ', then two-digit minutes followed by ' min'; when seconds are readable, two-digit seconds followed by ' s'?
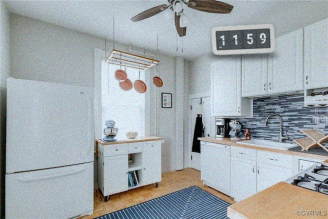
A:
11 h 59 min
